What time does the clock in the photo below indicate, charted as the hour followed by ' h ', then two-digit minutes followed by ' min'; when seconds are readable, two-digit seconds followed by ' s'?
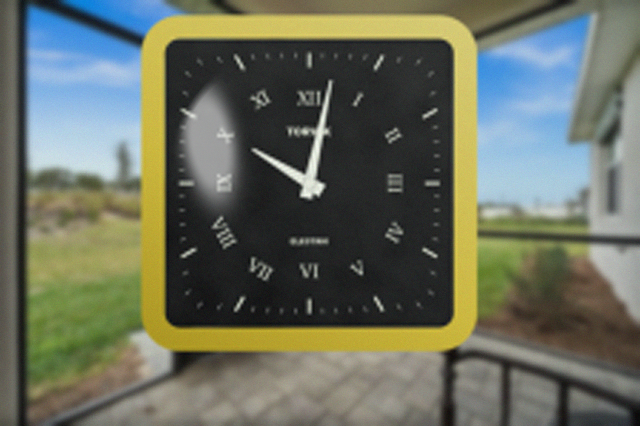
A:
10 h 02 min
